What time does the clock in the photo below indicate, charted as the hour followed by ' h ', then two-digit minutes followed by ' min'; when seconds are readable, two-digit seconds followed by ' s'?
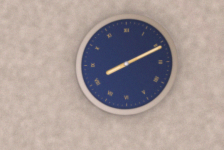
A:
8 h 11 min
